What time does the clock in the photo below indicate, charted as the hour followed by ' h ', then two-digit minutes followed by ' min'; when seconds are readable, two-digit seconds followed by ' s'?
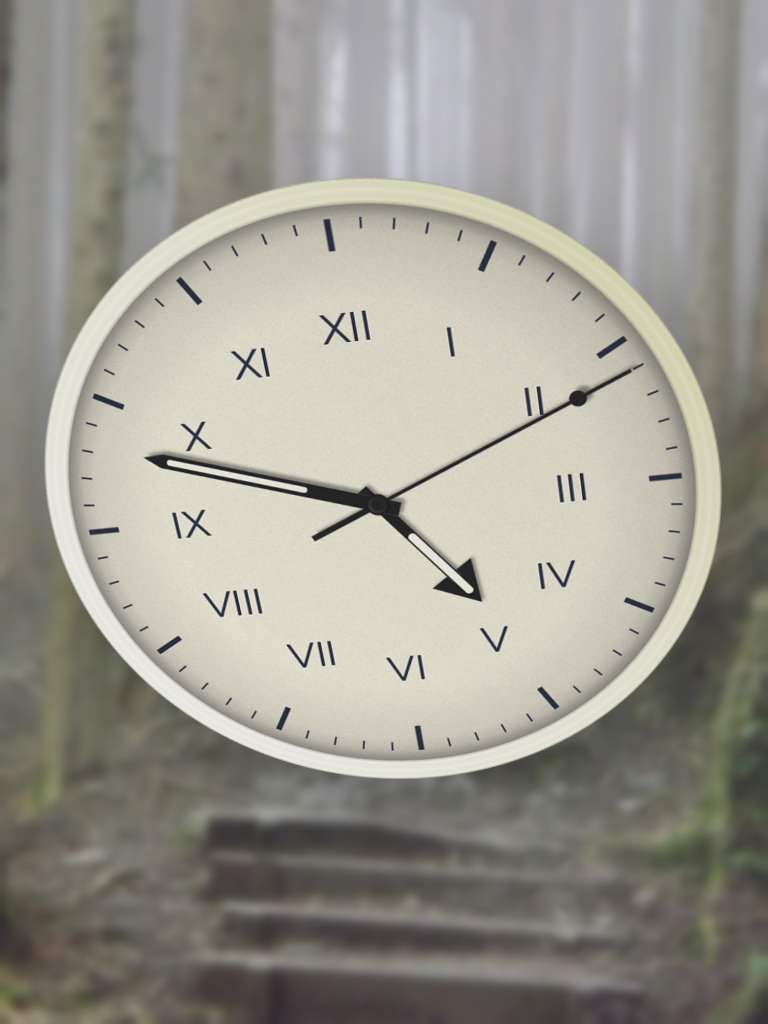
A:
4 h 48 min 11 s
